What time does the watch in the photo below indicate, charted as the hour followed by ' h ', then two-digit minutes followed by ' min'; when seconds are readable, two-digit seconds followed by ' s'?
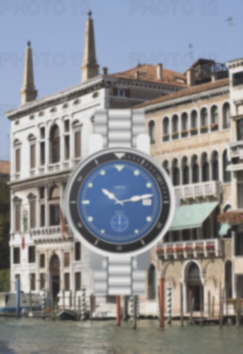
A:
10 h 13 min
